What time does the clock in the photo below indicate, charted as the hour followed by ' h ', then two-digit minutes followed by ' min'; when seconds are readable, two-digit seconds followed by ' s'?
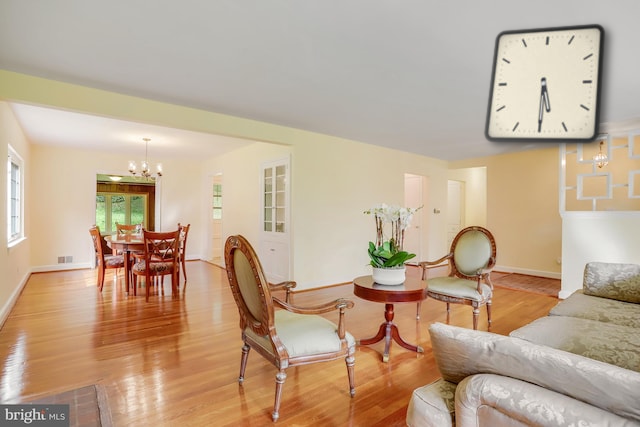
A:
5 h 30 min
